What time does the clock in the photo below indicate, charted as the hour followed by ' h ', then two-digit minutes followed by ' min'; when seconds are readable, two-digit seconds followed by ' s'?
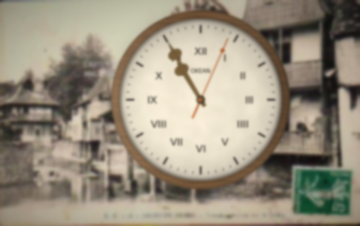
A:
10 h 55 min 04 s
